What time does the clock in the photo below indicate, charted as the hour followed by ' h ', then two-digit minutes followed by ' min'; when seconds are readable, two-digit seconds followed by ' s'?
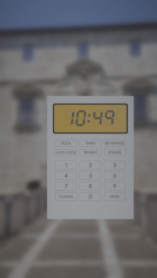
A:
10 h 49 min
